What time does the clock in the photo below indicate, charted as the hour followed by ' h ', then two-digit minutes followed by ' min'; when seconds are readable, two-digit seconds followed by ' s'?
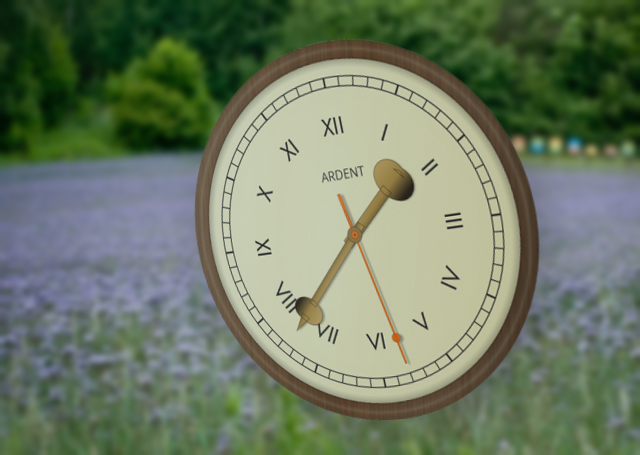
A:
1 h 37 min 28 s
